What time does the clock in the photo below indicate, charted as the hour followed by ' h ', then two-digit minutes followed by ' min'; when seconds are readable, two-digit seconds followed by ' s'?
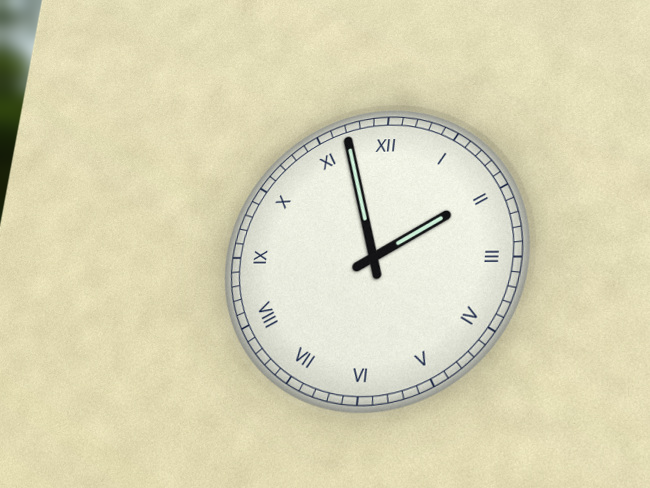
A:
1 h 57 min
